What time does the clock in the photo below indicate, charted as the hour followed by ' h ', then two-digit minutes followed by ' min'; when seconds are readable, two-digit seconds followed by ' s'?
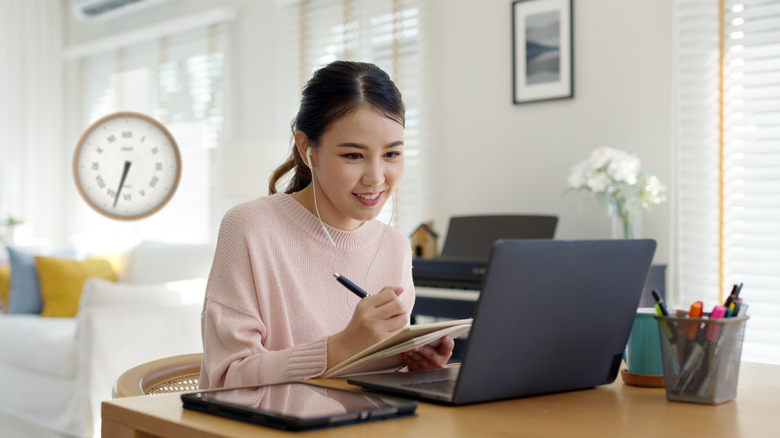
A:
6 h 33 min
